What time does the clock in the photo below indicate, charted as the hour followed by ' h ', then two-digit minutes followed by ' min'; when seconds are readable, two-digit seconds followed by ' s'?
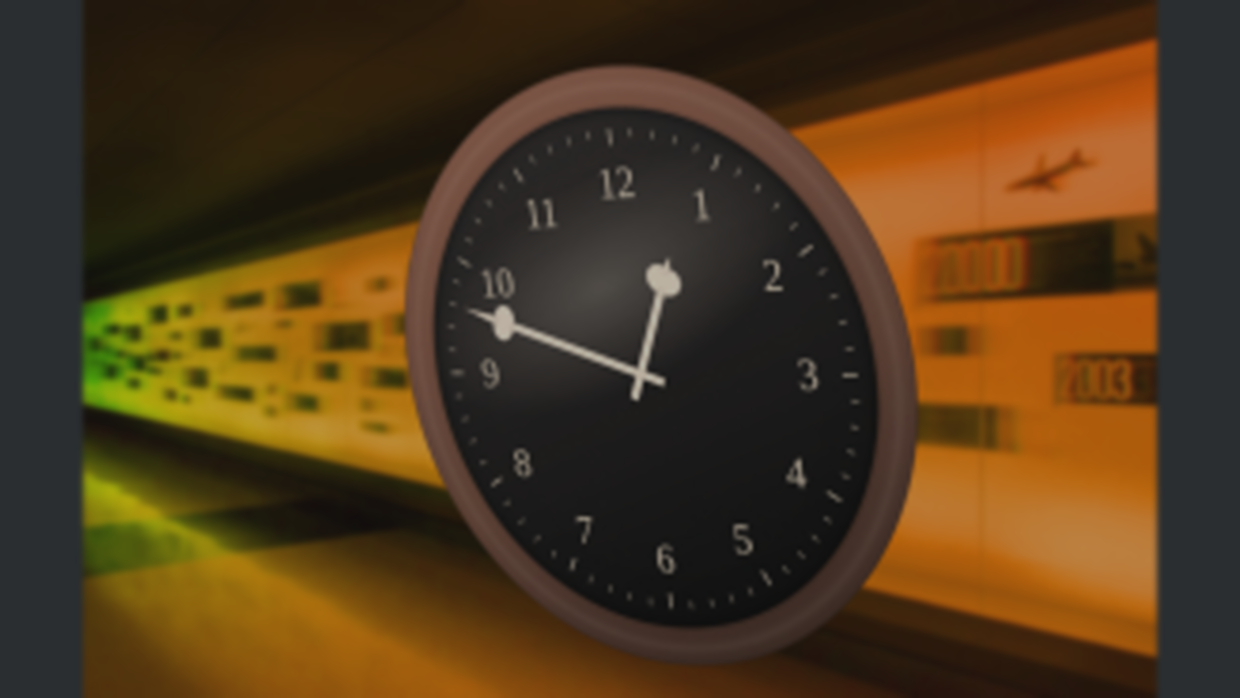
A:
12 h 48 min
